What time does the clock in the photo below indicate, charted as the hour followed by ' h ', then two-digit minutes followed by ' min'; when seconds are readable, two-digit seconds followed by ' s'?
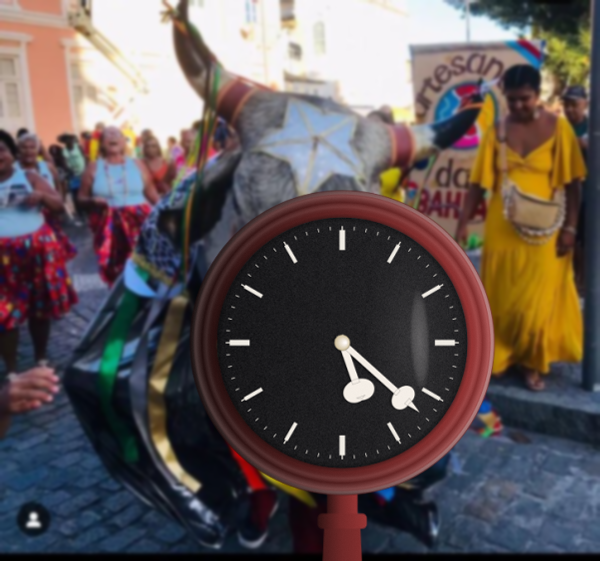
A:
5 h 22 min
